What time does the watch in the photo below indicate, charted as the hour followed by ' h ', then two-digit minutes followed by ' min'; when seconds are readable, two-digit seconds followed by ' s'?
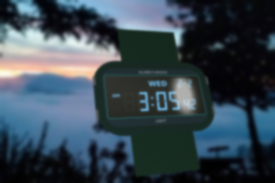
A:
3 h 05 min
